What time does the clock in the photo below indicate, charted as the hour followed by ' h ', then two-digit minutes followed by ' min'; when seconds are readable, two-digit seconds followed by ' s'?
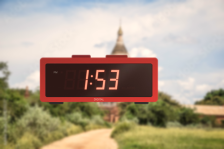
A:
1 h 53 min
